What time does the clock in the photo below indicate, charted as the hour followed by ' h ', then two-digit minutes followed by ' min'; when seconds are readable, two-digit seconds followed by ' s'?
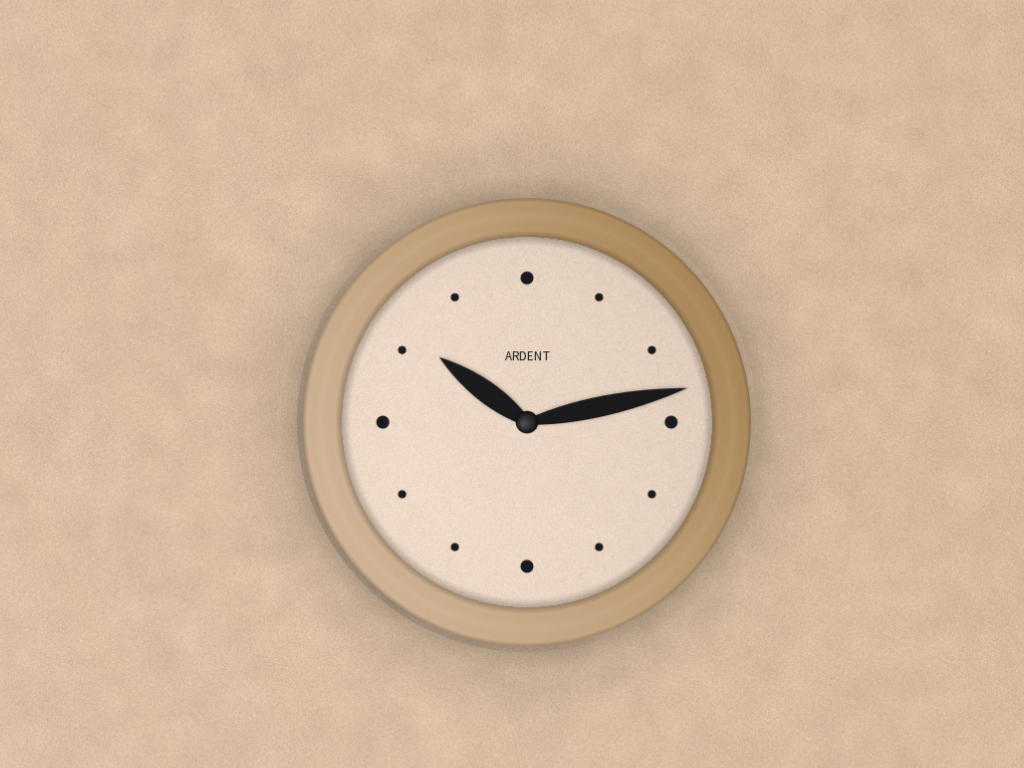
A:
10 h 13 min
